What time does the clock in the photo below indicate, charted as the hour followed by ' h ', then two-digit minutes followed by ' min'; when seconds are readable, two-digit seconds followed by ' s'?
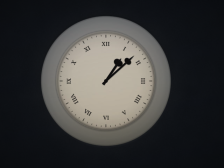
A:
1 h 08 min
